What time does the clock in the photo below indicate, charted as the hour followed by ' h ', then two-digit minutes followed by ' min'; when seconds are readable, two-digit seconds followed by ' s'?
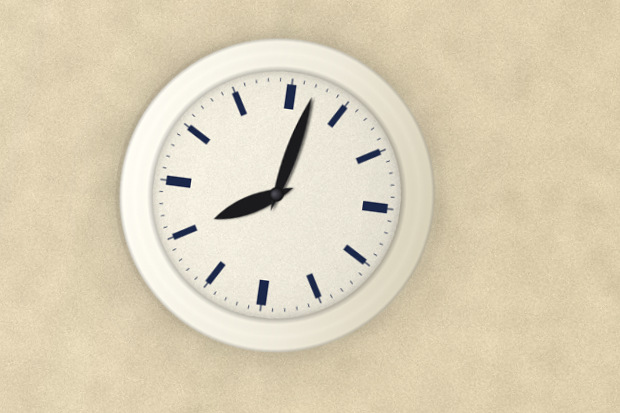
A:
8 h 02 min
